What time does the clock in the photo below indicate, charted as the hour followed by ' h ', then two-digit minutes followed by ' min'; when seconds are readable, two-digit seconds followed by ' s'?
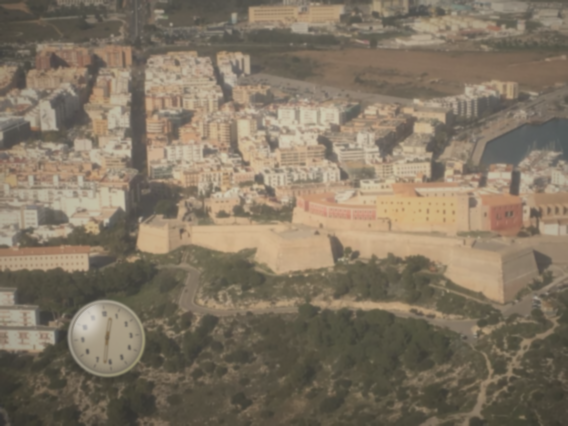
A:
12 h 32 min
